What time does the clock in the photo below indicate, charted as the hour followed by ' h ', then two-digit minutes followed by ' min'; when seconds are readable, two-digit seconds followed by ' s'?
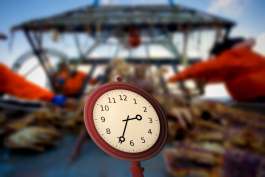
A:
2 h 34 min
